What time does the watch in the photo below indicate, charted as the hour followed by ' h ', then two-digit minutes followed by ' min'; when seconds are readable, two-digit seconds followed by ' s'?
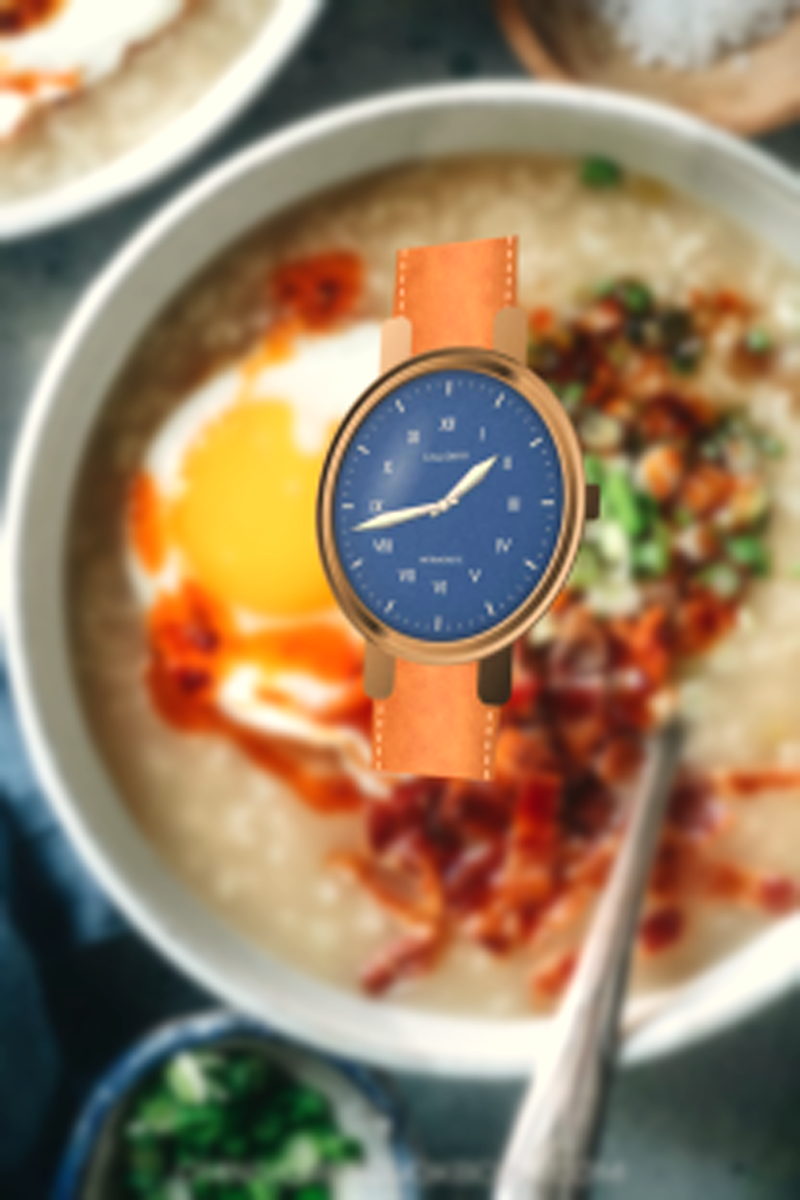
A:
1 h 43 min
